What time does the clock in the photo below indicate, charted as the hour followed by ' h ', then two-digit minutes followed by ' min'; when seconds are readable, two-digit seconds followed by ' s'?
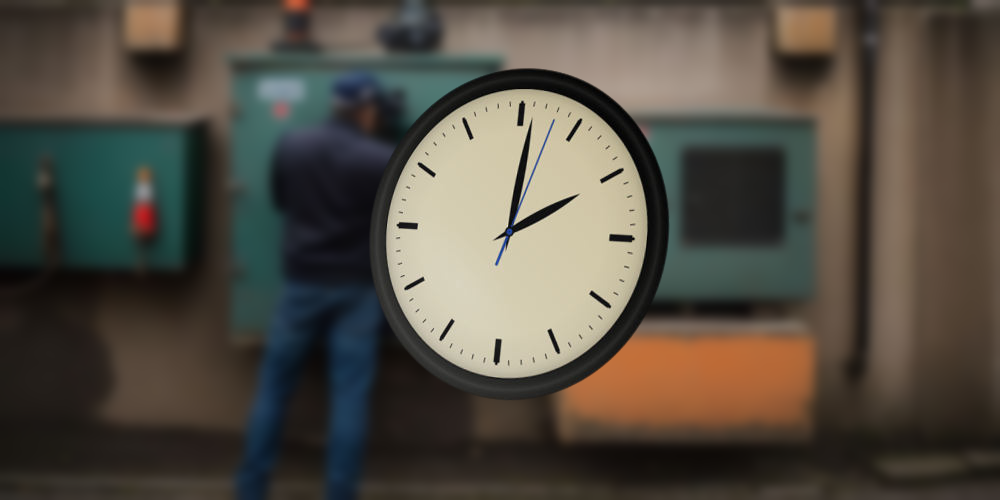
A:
2 h 01 min 03 s
